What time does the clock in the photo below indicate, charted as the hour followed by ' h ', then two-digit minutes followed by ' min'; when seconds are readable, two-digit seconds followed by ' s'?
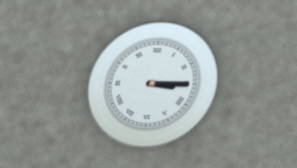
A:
3 h 15 min
